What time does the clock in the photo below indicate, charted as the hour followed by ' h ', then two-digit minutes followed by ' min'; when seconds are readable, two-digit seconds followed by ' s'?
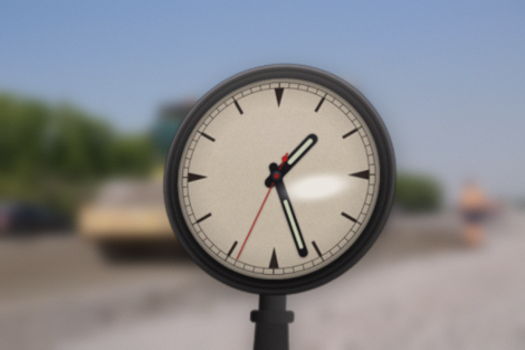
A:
1 h 26 min 34 s
